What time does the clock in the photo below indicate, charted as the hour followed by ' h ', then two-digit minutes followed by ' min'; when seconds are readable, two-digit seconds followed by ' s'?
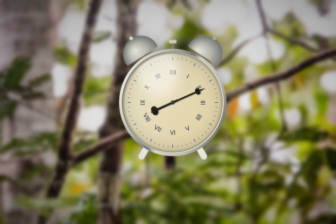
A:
8 h 11 min
